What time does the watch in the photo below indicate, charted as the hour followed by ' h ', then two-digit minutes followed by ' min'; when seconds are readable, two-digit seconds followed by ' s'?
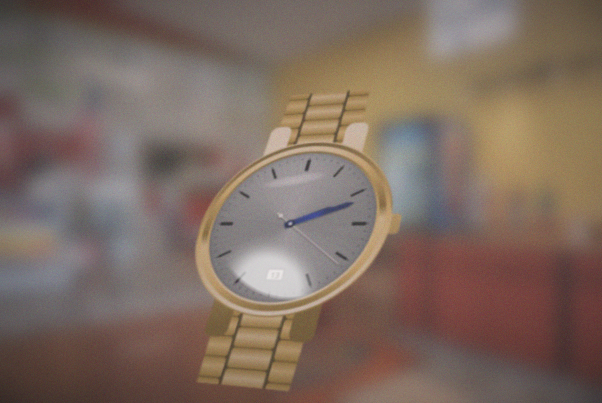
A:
2 h 11 min 21 s
